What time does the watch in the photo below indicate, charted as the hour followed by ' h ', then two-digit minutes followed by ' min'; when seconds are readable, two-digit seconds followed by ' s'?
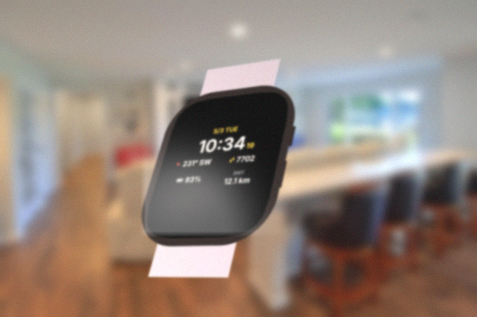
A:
10 h 34 min
